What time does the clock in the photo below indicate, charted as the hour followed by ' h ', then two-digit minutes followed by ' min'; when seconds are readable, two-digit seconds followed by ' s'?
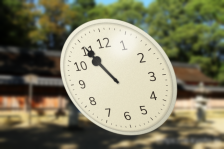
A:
10 h 55 min
